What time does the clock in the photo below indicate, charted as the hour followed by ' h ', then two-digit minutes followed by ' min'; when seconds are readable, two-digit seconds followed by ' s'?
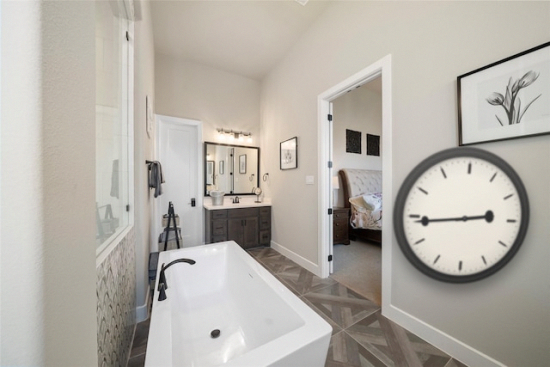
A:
2 h 44 min
